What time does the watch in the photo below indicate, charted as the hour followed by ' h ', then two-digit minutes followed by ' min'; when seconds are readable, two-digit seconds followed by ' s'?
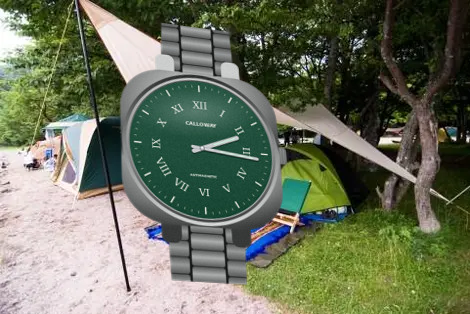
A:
2 h 16 min
